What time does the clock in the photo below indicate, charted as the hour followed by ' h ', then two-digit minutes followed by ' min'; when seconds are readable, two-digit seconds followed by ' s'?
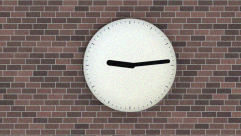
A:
9 h 14 min
